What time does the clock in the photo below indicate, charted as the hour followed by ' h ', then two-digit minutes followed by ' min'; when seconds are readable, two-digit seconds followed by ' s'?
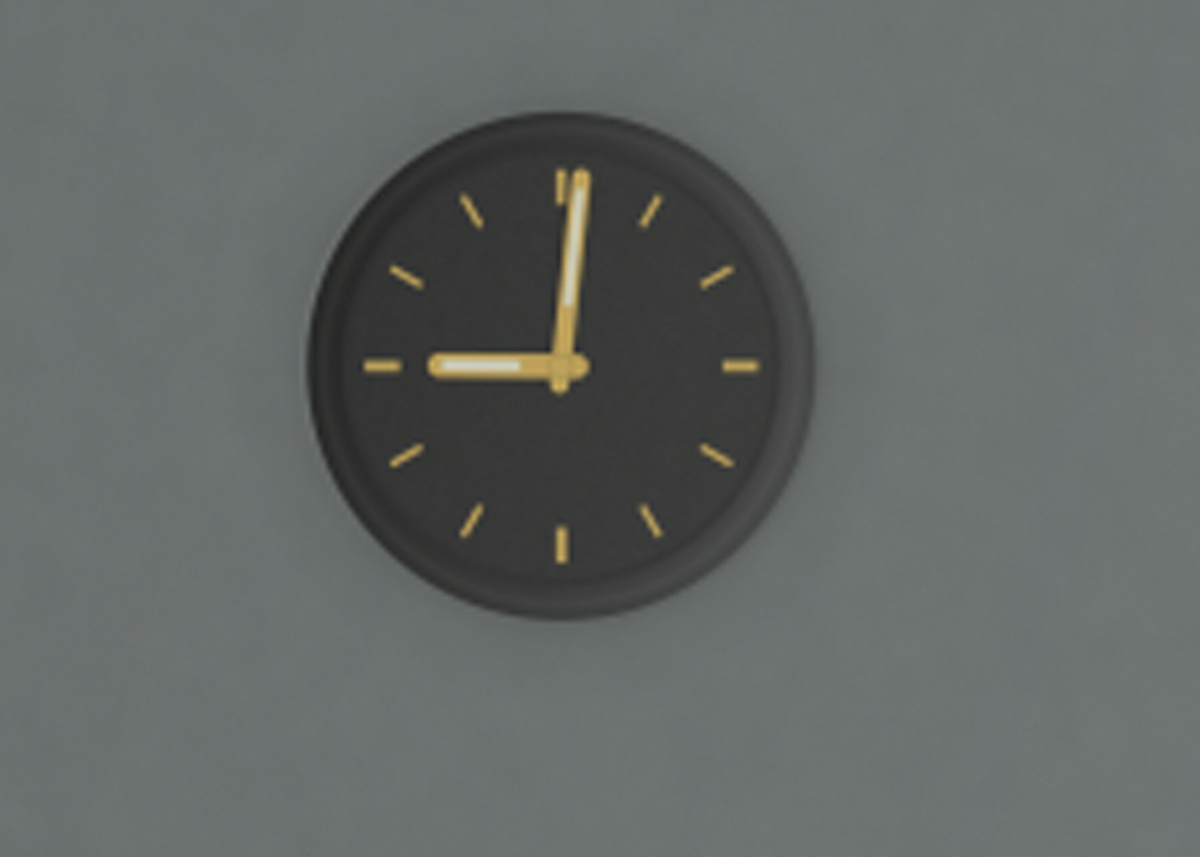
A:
9 h 01 min
